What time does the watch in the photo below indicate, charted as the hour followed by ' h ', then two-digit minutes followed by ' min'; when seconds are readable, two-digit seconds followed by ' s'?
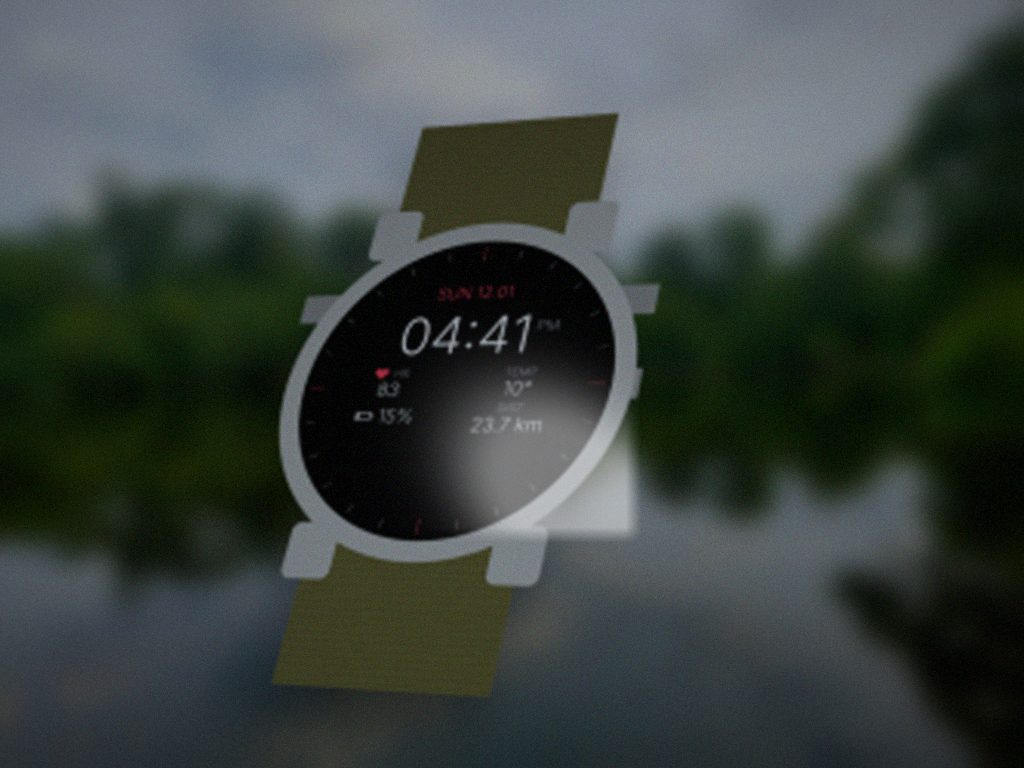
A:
4 h 41 min
